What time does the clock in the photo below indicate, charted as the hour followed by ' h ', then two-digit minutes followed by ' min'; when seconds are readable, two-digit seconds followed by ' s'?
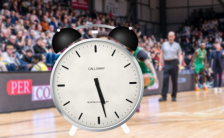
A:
5 h 28 min
